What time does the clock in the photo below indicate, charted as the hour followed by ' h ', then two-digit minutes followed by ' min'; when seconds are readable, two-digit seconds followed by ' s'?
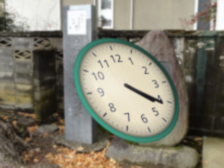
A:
4 h 21 min
